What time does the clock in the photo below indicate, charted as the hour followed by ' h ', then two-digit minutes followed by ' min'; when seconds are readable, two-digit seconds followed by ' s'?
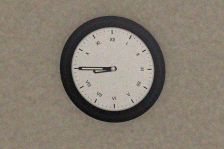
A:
8 h 45 min
